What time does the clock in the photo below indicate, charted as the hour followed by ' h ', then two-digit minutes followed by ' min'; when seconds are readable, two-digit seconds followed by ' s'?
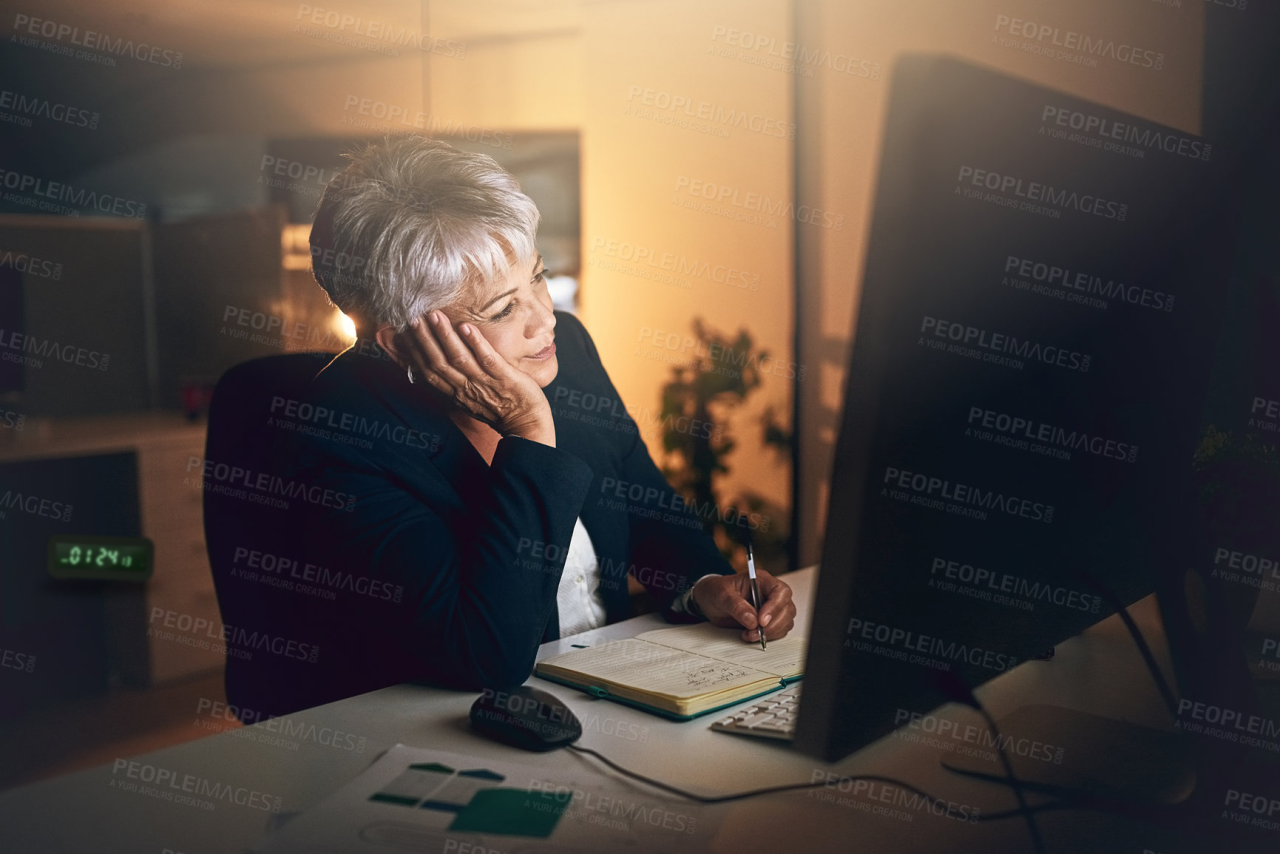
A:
1 h 24 min
